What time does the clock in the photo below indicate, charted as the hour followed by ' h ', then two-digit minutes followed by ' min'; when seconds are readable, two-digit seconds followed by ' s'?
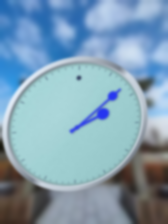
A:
2 h 08 min
